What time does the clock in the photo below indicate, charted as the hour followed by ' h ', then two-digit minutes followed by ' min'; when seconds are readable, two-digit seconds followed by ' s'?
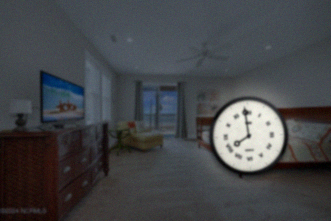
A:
7 h 59 min
